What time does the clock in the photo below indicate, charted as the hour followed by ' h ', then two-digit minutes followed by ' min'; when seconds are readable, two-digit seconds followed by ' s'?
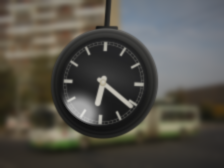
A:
6 h 21 min
